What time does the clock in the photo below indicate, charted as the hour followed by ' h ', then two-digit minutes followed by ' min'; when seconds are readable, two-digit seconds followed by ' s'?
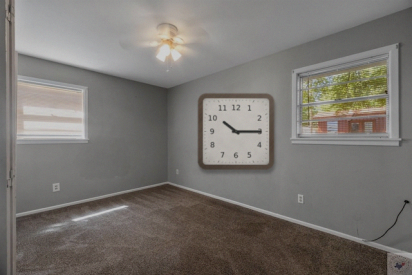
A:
10 h 15 min
